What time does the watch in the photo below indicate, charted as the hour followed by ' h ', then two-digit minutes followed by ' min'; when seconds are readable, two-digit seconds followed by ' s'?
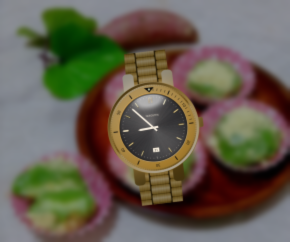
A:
8 h 53 min
